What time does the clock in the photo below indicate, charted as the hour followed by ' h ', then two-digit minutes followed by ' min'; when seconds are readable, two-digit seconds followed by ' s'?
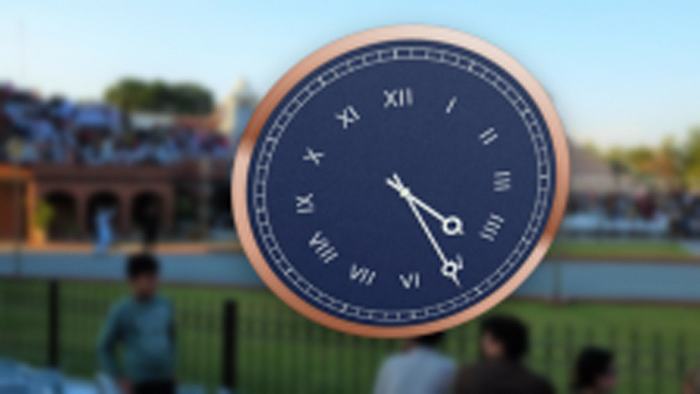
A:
4 h 26 min
